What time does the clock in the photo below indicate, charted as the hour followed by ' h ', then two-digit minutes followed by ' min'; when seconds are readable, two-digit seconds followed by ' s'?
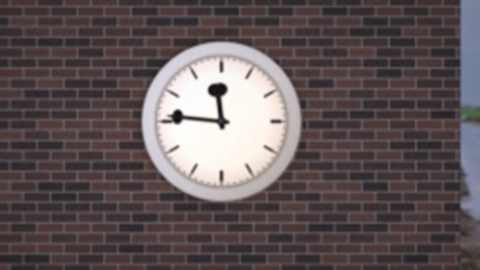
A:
11 h 46 min
